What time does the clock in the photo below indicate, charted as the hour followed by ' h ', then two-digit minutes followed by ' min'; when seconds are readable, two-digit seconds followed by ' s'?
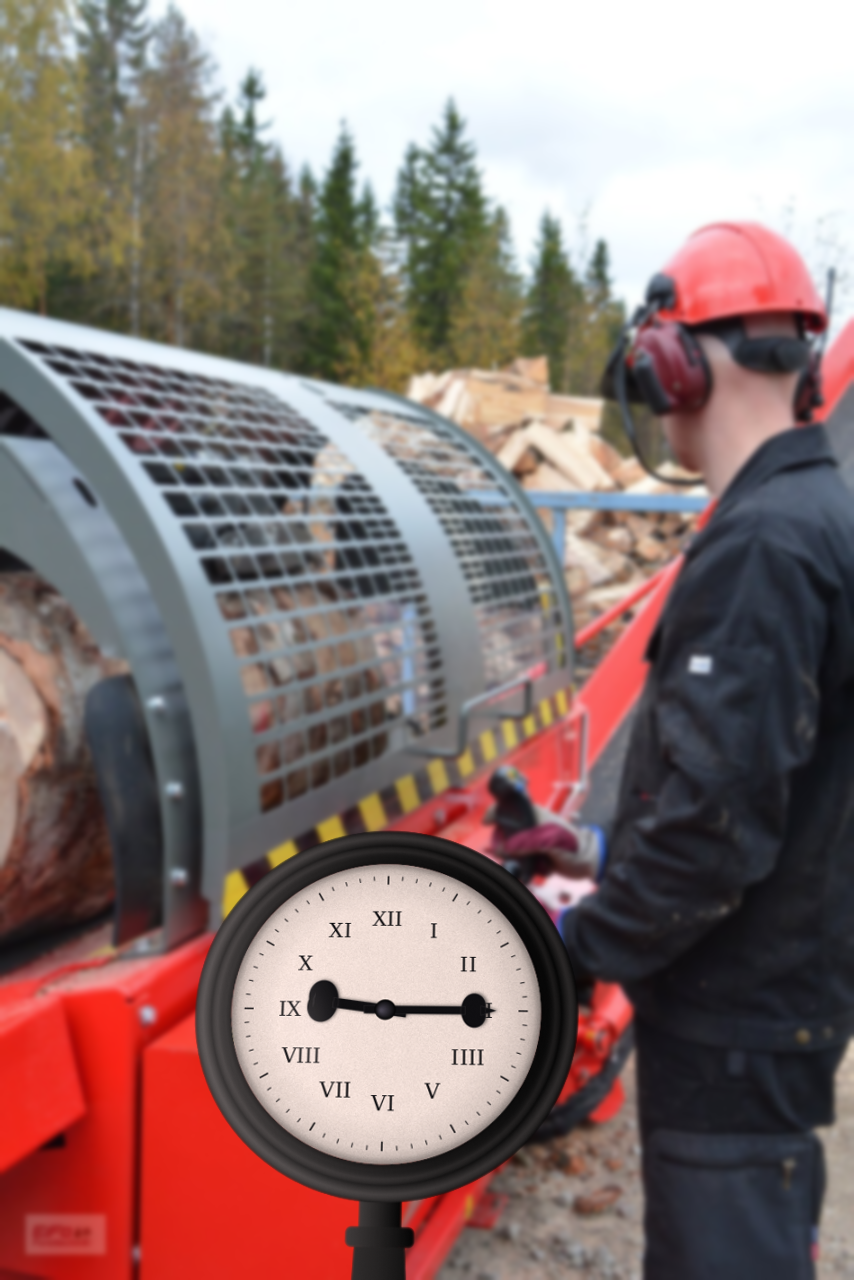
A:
9 h 15 min
